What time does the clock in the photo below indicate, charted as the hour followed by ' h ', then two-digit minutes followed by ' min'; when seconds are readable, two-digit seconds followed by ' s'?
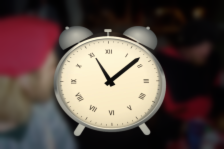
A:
11 h 08 min
